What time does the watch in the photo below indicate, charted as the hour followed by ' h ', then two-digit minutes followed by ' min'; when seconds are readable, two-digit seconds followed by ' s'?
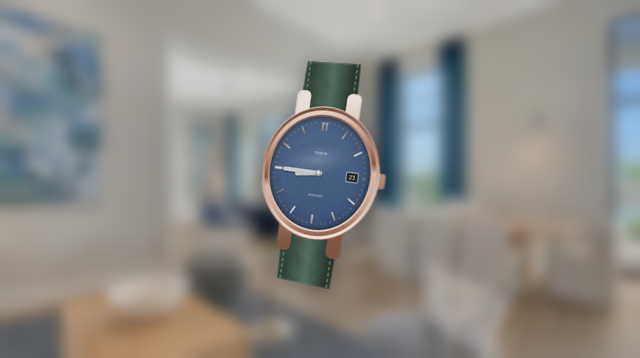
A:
8 h 45 min
